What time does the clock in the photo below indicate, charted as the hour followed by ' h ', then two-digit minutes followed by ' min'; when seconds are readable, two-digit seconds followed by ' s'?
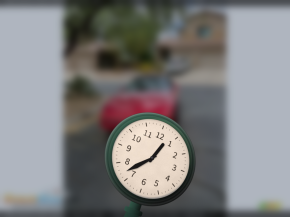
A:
12 h 37 min
